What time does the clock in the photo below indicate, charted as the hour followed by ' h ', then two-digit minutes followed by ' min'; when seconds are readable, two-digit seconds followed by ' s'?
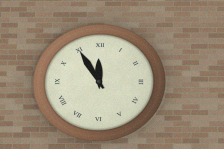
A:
11 h 55 min
